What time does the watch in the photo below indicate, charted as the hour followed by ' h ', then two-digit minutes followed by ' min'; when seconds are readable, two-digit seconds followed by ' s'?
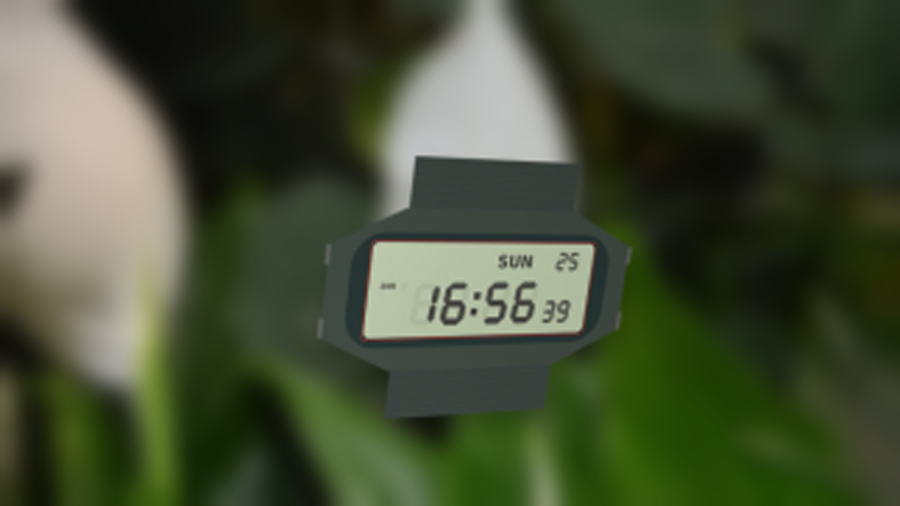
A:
16 h 56 min 39 s
